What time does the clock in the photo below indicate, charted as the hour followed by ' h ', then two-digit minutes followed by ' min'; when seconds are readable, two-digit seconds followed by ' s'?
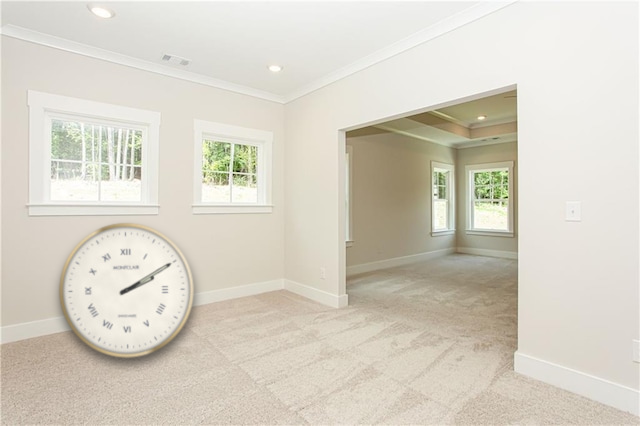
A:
2 h 10 min
